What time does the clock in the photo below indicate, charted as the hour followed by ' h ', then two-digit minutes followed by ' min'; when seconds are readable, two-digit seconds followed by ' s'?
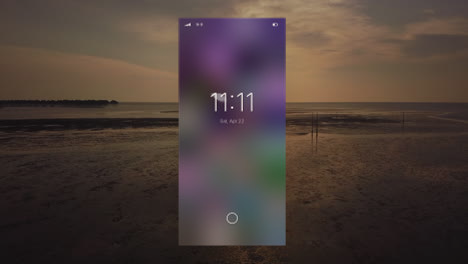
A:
11 h 11 min
